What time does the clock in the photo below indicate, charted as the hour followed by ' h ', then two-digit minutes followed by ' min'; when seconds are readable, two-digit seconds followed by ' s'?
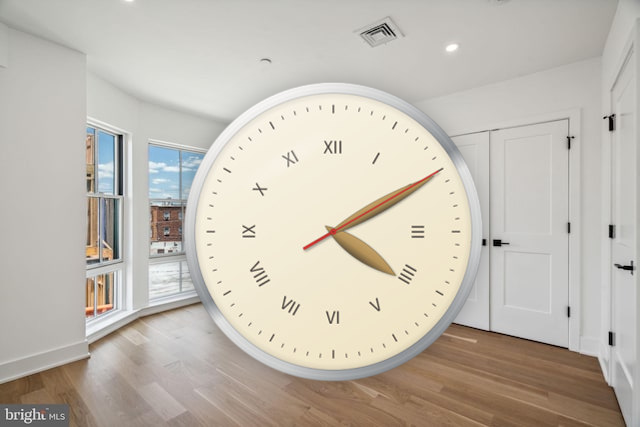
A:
4 h 10 min 10 s
